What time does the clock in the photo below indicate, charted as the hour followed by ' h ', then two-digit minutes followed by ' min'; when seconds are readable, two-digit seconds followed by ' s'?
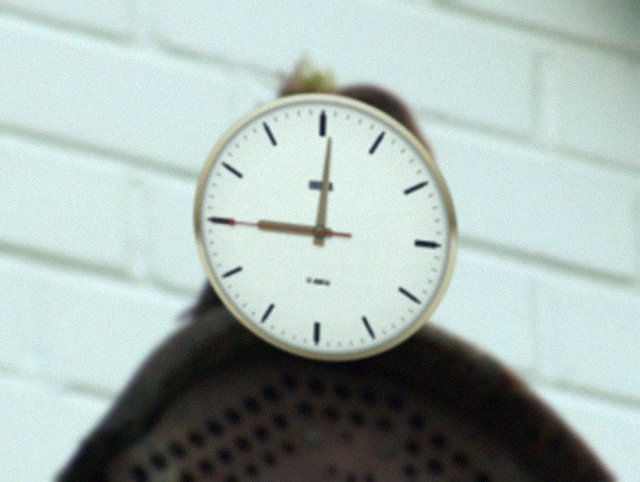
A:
9 h 00 min 45 s
